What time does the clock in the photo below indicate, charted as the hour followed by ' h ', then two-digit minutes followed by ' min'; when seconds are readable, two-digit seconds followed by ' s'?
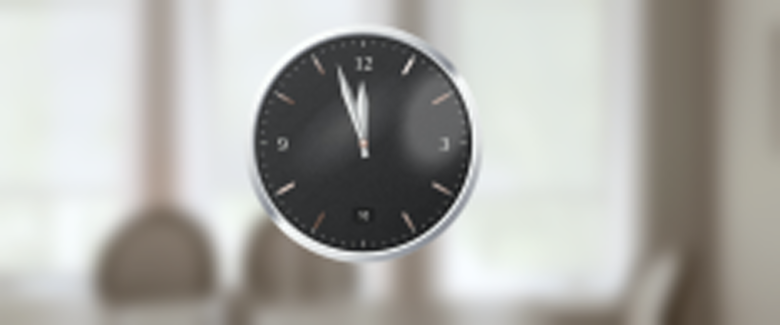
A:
11 h 57 min
